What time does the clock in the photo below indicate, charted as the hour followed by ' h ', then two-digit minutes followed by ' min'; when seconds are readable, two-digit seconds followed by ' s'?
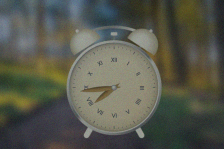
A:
7 h 44 min
